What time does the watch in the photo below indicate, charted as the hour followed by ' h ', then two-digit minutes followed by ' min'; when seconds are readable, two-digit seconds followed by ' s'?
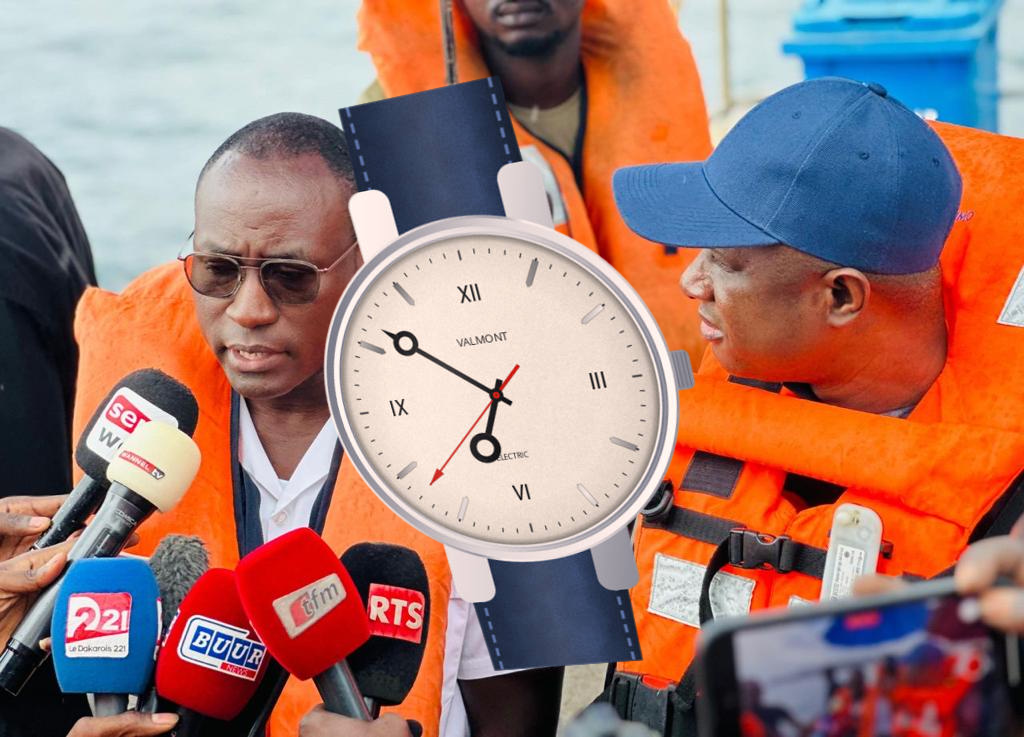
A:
6 h 51 min 38 s
